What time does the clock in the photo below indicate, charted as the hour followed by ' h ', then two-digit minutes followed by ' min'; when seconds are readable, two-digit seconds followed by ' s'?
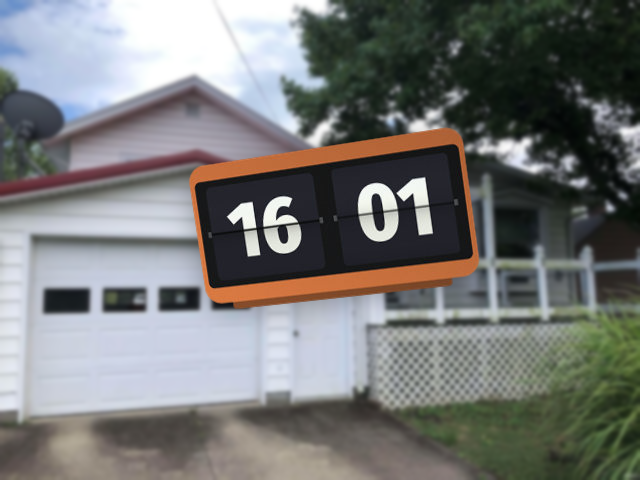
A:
16 h 01 min
